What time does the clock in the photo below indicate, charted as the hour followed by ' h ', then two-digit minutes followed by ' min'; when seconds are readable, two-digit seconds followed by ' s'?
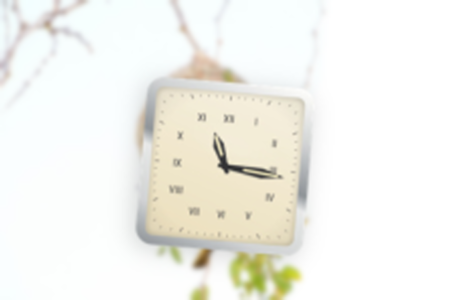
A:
11 h 16 min
